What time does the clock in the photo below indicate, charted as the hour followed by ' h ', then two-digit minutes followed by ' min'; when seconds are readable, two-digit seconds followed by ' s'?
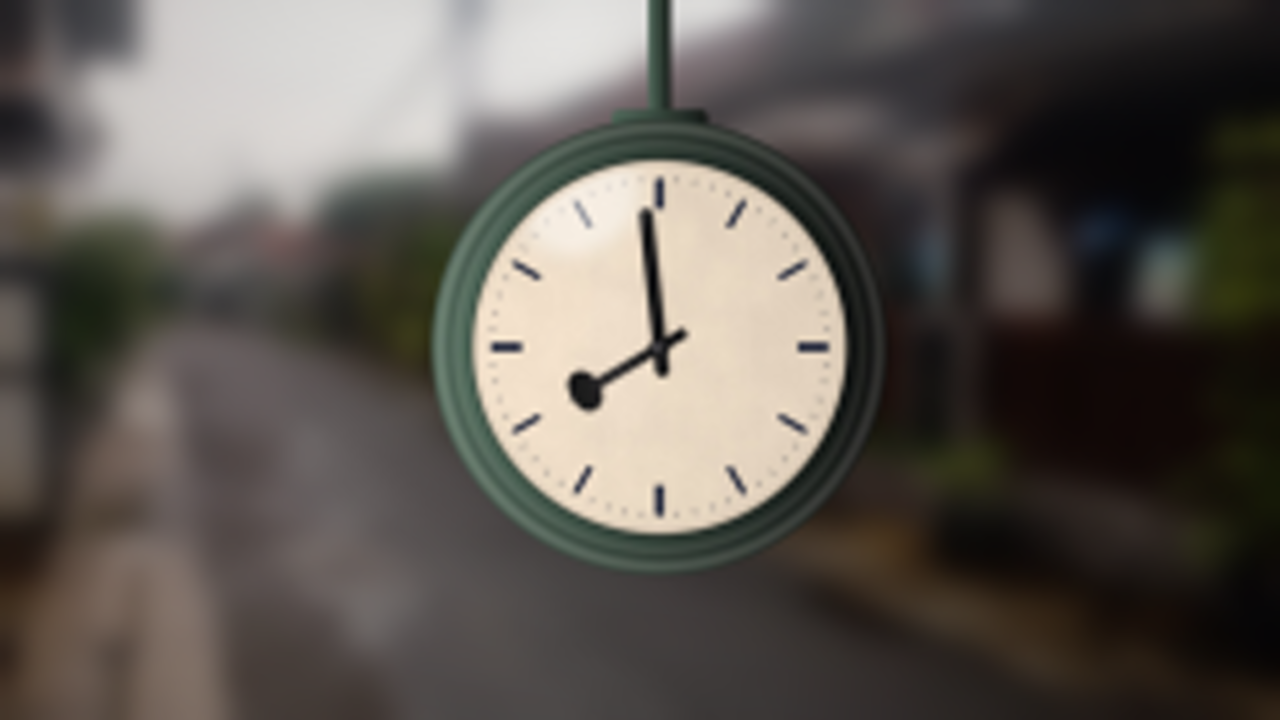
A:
7 h 59 min
